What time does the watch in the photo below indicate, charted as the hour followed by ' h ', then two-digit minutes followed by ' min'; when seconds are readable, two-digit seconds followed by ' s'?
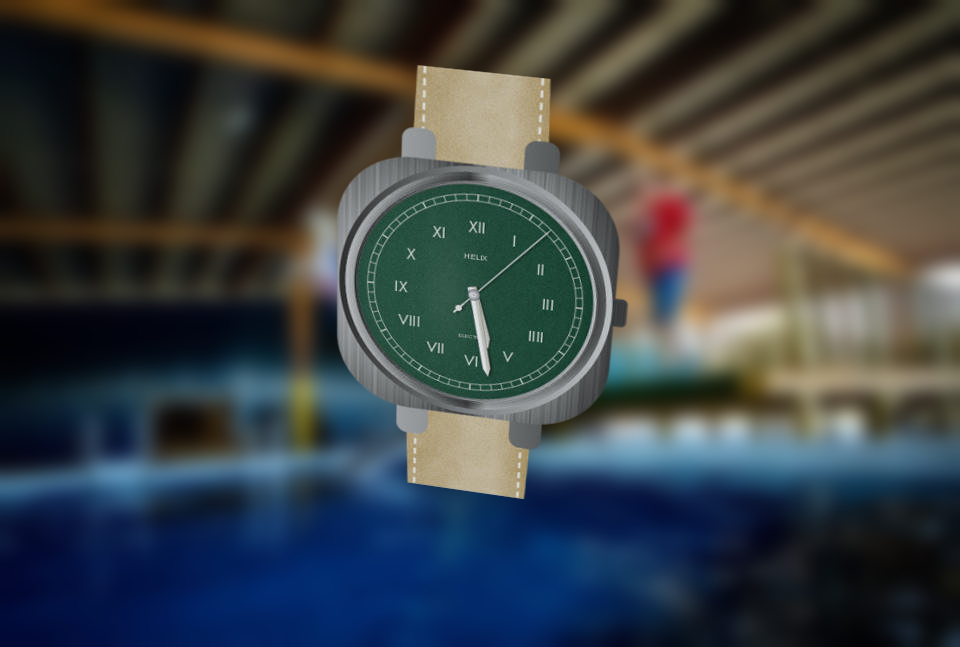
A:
5 h 28 min 07 s
